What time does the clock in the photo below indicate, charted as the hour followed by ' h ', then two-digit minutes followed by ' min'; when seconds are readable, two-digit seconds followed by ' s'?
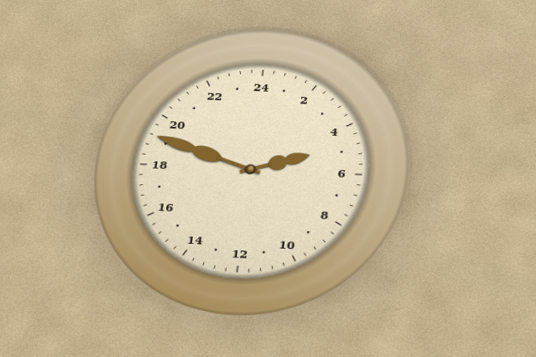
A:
4 h 48 min
